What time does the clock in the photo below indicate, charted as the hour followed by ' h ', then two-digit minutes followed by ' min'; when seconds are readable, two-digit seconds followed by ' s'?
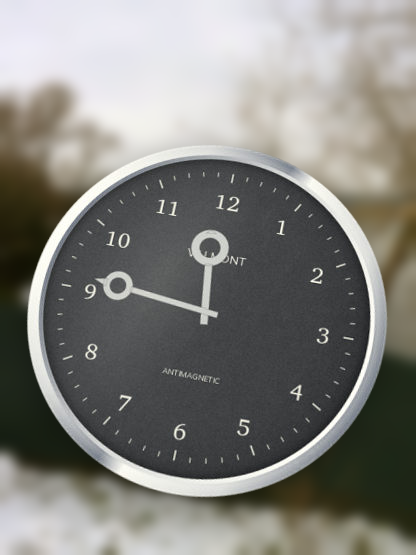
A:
11 h 46 min
